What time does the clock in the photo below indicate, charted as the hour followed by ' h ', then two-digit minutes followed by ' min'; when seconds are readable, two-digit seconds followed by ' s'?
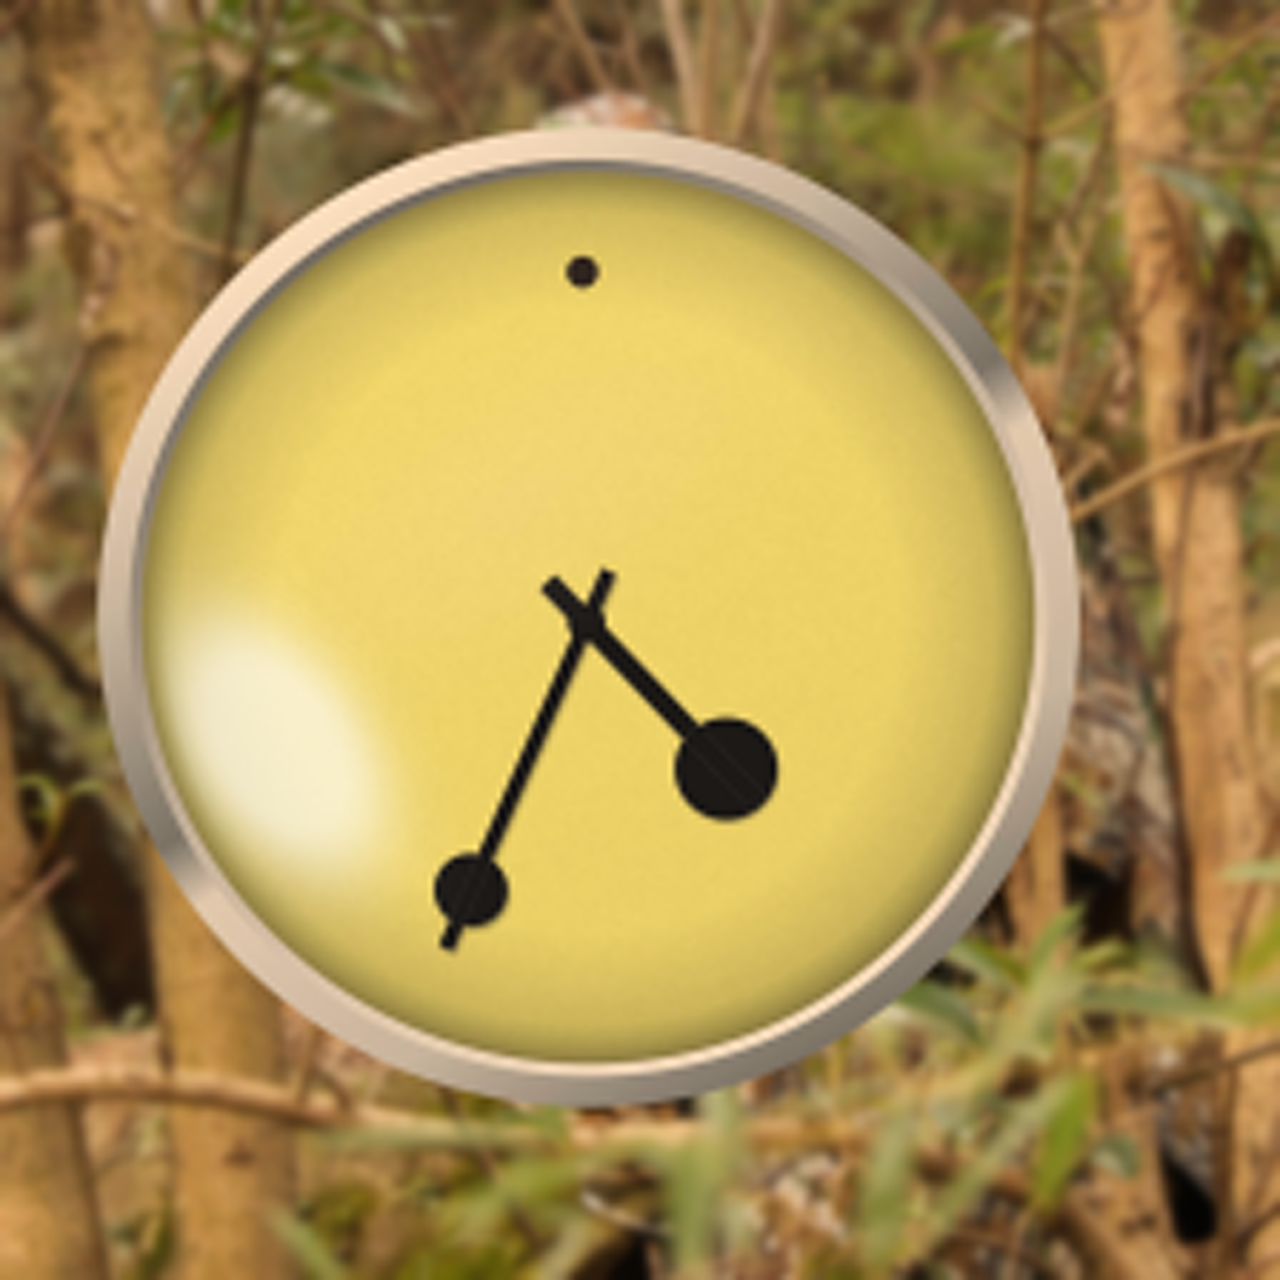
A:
4 h 34 min
